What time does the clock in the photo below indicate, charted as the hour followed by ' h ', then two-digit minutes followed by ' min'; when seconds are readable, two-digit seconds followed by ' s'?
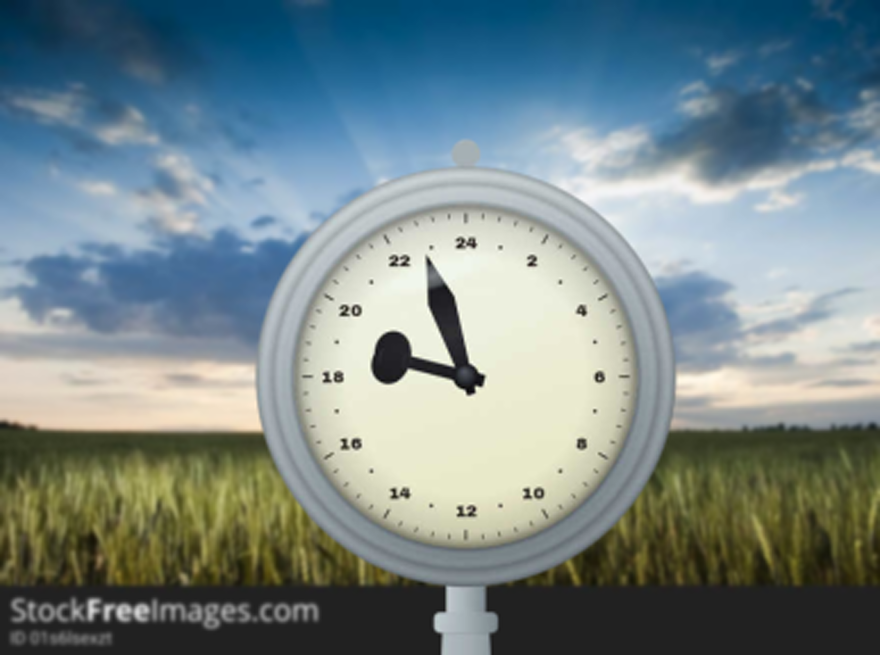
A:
18 h 57 min
